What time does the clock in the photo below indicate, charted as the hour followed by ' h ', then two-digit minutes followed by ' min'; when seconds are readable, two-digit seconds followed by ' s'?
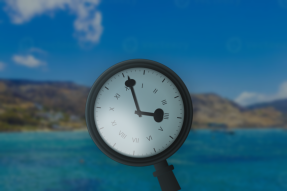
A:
4 h 01 min
